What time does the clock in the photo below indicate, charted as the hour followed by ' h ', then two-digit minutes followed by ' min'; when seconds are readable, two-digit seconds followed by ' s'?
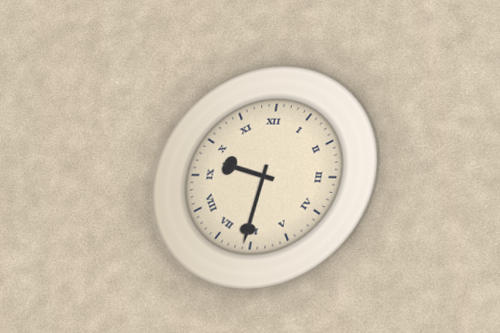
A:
9 h 31 min
